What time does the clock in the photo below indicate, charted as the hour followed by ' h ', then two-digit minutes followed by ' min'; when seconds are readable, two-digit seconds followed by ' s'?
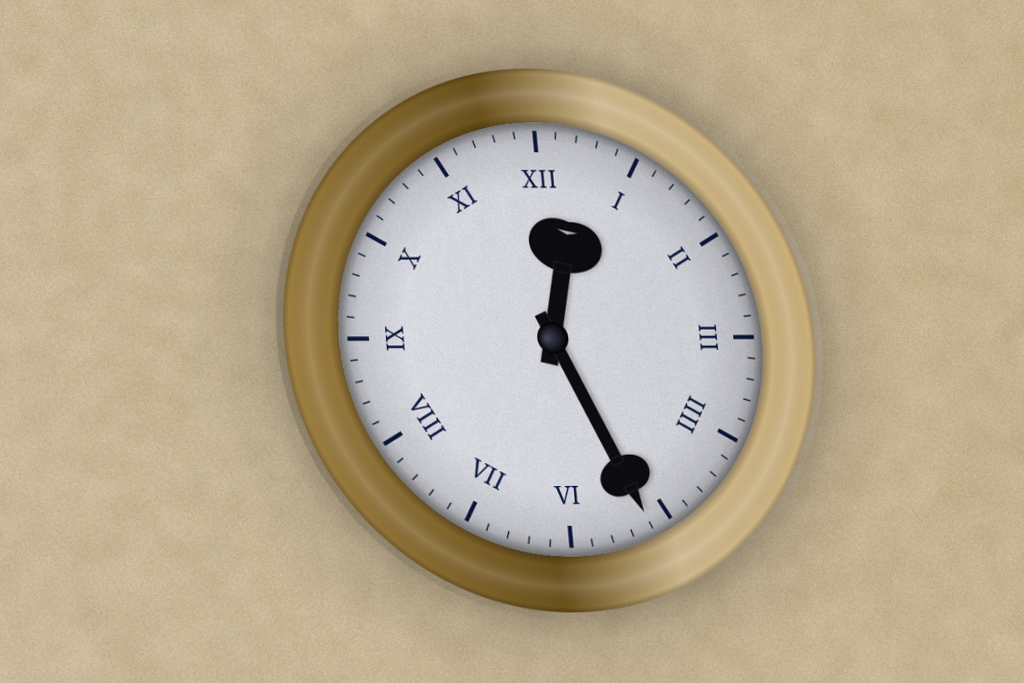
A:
12 h 26 min
